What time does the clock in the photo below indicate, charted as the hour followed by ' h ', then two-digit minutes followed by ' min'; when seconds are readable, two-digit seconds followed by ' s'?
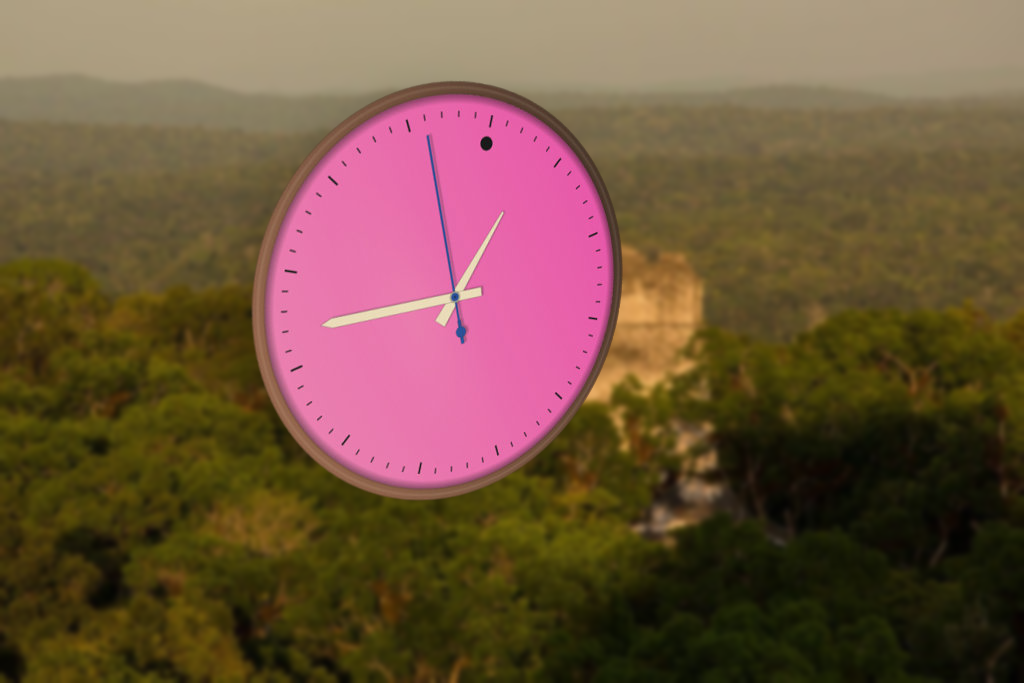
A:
12 h 41 min 56 s
